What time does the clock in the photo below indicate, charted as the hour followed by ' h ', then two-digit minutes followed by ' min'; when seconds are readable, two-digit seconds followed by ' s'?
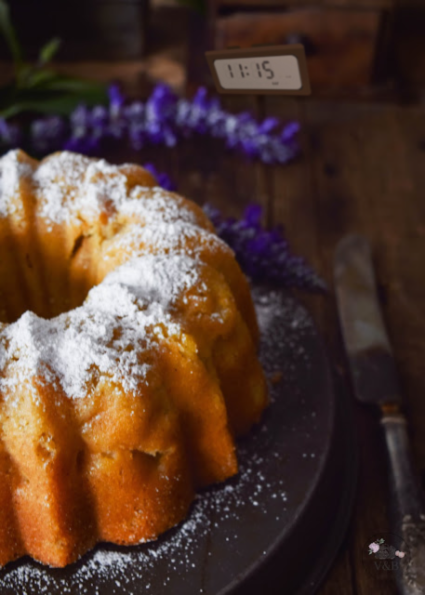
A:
11 h 15 min
